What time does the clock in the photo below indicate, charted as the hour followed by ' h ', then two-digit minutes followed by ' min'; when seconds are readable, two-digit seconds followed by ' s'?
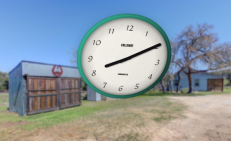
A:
8 h 10 min
